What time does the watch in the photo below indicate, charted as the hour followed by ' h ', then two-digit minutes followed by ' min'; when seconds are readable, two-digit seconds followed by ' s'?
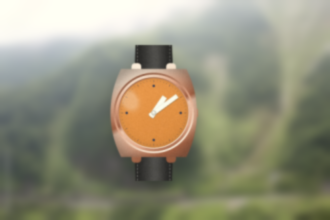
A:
1 h 09 min
